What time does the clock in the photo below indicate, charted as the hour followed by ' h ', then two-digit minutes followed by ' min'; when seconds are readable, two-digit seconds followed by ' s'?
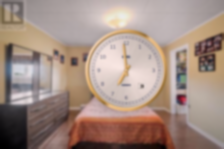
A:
6 h 59 min
